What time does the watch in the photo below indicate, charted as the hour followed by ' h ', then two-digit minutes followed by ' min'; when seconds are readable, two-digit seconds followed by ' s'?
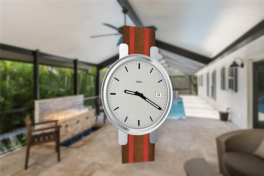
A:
9 h 20 min
